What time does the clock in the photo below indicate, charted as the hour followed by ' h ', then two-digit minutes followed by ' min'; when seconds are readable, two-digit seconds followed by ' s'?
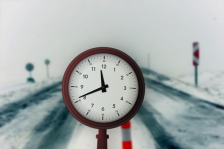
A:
11 h 41 min
